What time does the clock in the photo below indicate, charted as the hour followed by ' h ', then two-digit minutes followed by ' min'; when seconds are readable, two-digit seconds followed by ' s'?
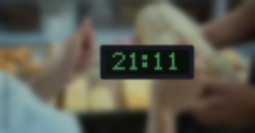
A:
21 h 11 min
